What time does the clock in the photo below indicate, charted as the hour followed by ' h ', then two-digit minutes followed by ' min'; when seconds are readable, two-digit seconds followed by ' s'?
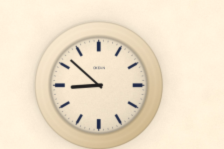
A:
8 h 52 min
